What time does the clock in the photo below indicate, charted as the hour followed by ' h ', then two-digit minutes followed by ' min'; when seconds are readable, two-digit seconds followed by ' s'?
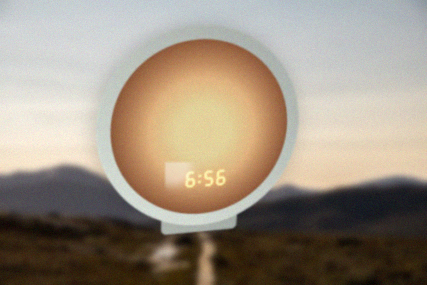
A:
6 h 56 min
